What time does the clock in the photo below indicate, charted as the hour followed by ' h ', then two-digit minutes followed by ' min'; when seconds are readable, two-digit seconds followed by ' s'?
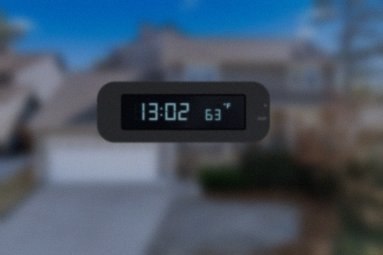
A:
13 h 02 min
